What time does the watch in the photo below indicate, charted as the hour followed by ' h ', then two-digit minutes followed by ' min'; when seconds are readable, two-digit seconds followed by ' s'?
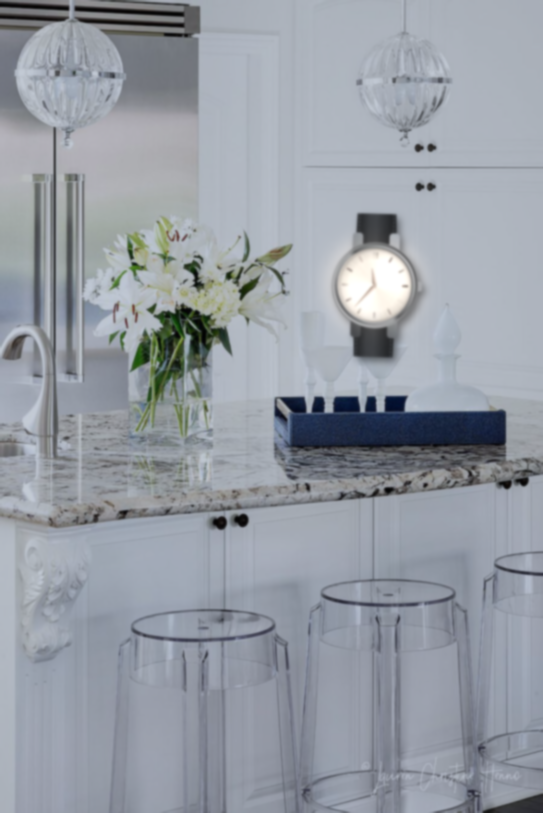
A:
11 h 37 min
